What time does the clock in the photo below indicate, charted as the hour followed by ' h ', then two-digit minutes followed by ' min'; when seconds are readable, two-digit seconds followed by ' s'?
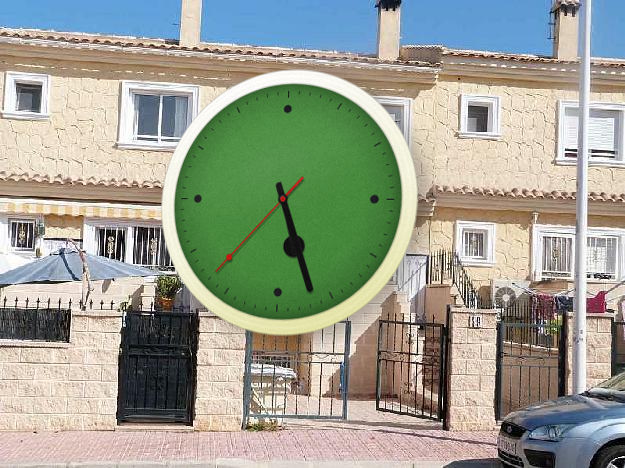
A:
5 h 26 min 37 s
